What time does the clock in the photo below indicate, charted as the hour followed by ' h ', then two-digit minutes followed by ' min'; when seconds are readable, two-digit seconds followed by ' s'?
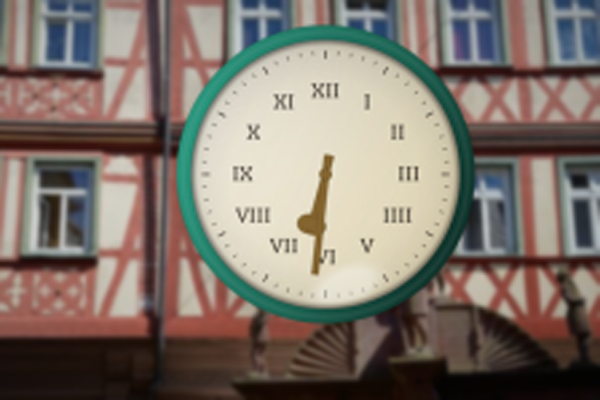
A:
6 h 31 min
